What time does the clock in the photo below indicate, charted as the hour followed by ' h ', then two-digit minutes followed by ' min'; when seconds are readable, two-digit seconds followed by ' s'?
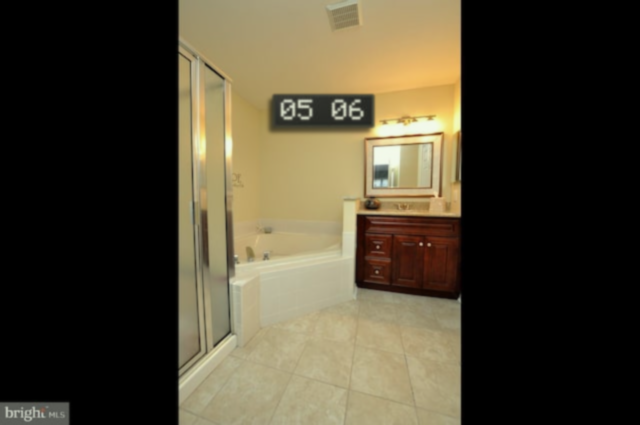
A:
5 h 06 min
